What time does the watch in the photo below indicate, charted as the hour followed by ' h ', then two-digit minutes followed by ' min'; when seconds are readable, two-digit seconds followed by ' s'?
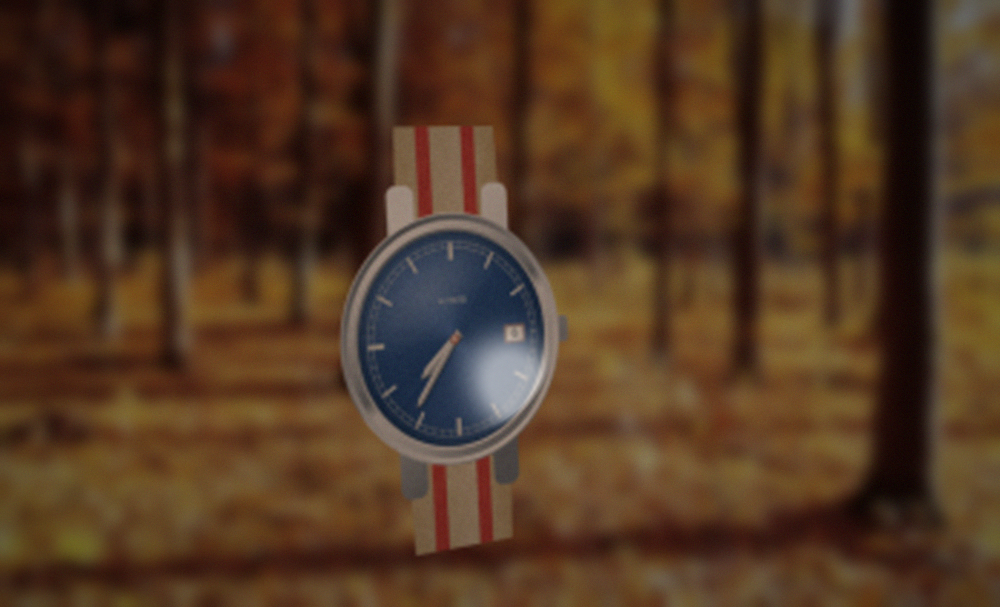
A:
7 h 36 min
